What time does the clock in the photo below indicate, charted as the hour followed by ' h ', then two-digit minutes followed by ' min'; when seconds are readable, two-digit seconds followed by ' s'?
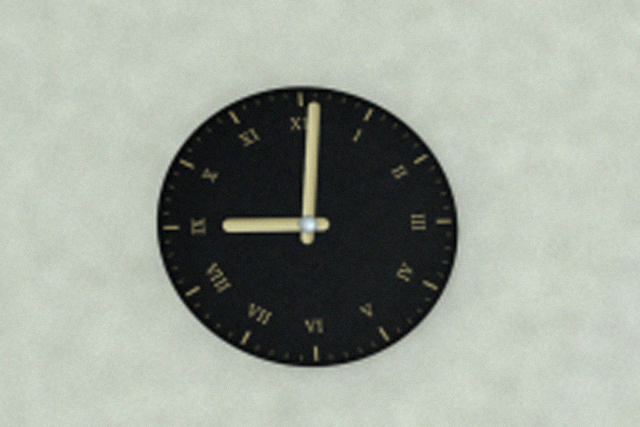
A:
9 h 01 min
